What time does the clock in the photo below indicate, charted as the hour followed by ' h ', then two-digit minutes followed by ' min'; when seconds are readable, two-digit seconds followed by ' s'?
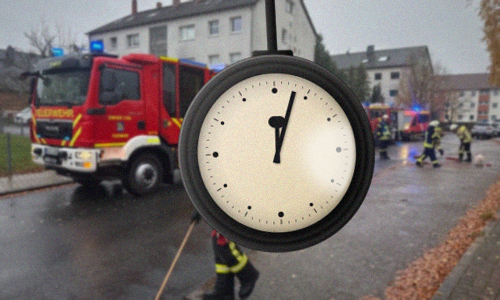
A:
12 h 03 min
